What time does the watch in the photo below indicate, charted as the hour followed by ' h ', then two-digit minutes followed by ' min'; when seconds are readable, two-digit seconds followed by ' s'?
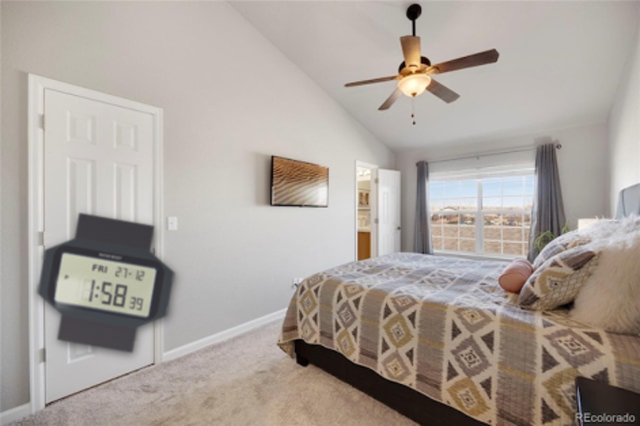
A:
1 h 58 min
